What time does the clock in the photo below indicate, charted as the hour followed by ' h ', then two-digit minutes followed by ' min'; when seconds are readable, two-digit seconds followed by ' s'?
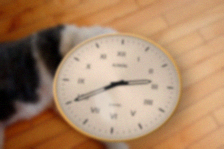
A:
2 h 40 min
